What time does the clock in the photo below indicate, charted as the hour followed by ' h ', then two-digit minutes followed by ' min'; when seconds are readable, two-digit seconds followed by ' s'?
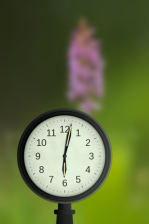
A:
6 h 02 min
